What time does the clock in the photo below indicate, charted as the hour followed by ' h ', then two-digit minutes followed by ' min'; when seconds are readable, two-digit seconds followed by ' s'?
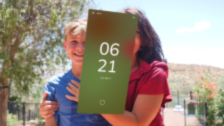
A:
6 h 21 min
